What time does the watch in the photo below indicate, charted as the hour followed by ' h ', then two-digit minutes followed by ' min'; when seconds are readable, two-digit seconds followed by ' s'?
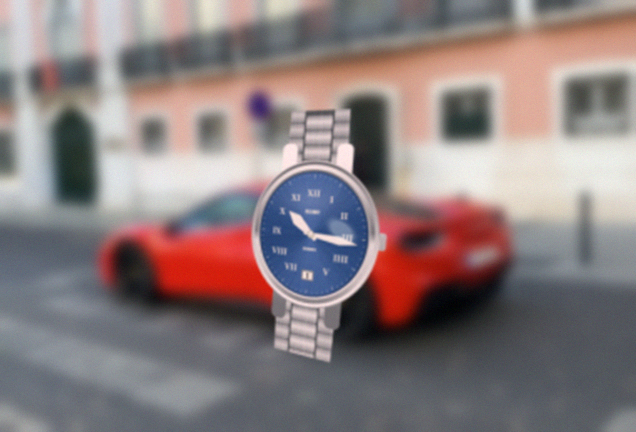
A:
10 h 16 min
